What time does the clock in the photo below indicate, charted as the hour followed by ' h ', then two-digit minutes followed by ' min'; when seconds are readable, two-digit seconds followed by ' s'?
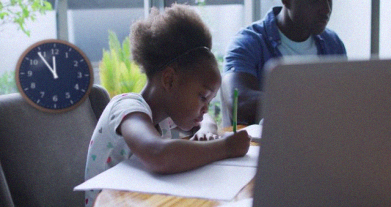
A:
11 h 54 min
